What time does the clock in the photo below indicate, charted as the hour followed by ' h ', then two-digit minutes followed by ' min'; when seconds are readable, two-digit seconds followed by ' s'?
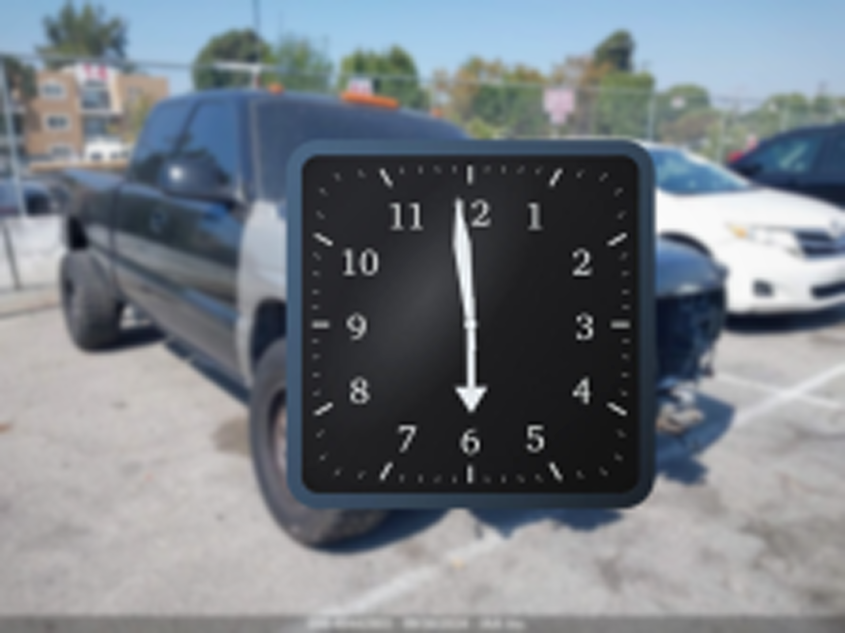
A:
5 h 59 min
